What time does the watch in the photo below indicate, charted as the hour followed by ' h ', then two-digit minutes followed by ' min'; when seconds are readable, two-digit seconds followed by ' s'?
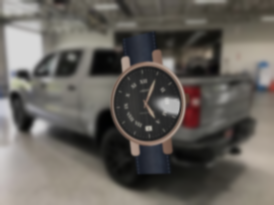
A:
5 h 05 min
